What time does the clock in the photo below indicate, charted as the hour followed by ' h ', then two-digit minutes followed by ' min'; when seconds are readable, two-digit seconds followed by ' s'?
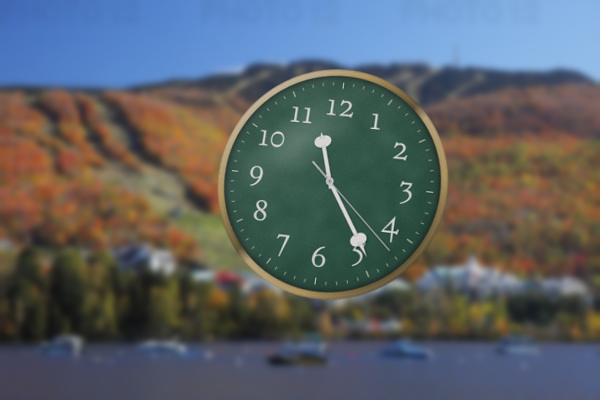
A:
11 h 24 min 22 s
